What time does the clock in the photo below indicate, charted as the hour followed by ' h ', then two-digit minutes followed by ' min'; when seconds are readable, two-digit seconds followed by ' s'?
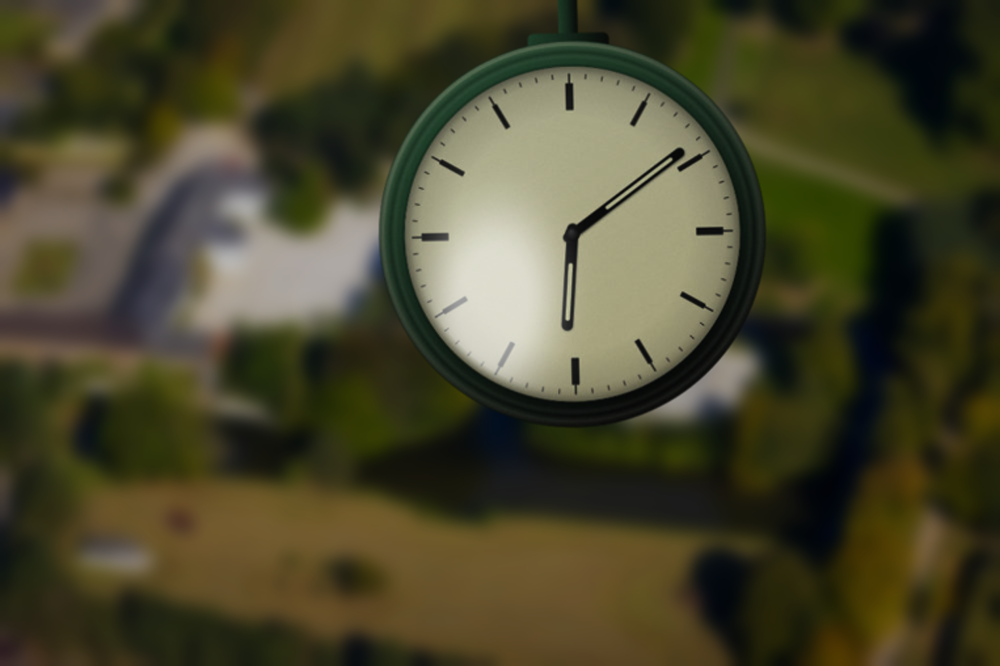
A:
6 h 09 min
